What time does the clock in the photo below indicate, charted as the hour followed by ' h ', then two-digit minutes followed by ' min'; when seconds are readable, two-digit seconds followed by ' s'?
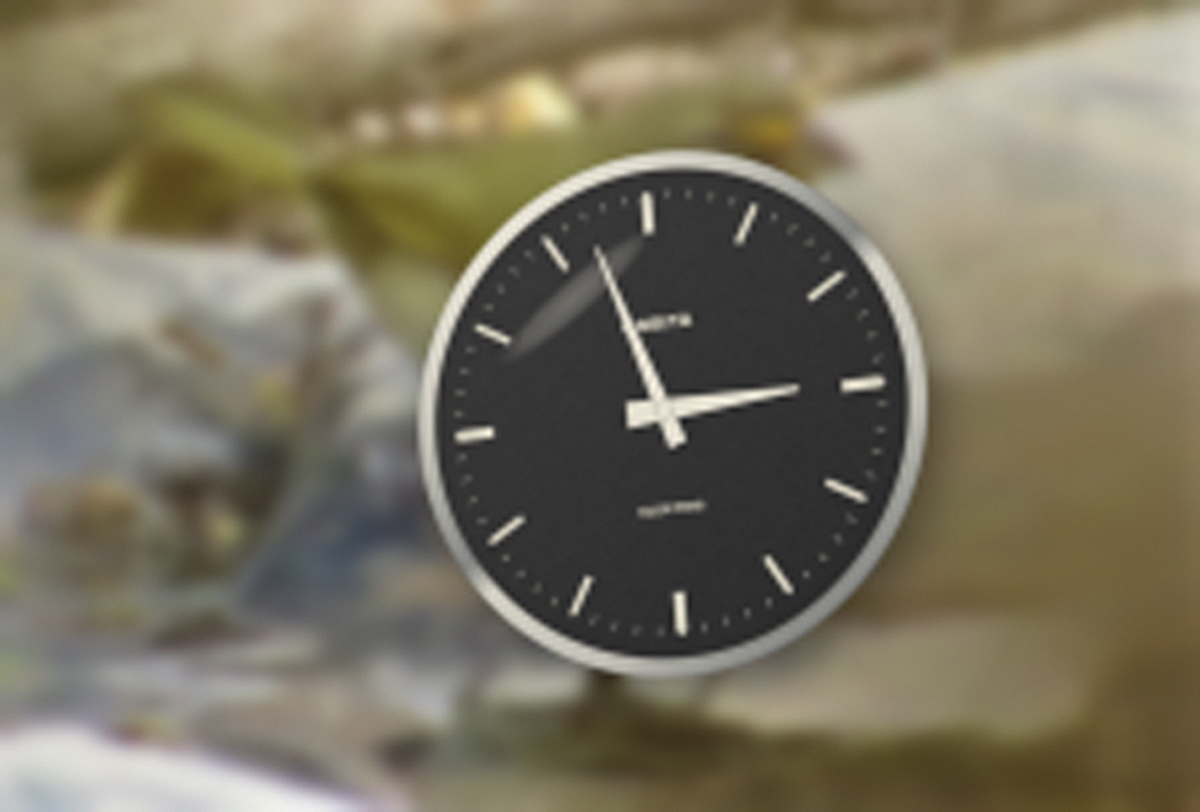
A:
2 h 57 min
